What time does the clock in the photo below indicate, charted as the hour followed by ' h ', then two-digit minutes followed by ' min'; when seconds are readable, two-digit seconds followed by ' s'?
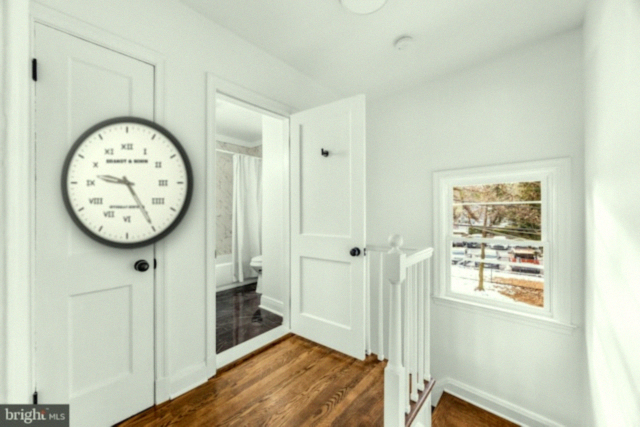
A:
9 h 25 min
